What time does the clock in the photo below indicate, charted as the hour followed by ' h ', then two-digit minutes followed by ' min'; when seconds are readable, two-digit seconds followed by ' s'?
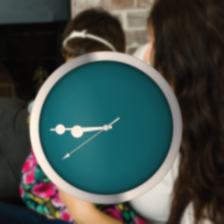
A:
8 h 44 min 39 s
